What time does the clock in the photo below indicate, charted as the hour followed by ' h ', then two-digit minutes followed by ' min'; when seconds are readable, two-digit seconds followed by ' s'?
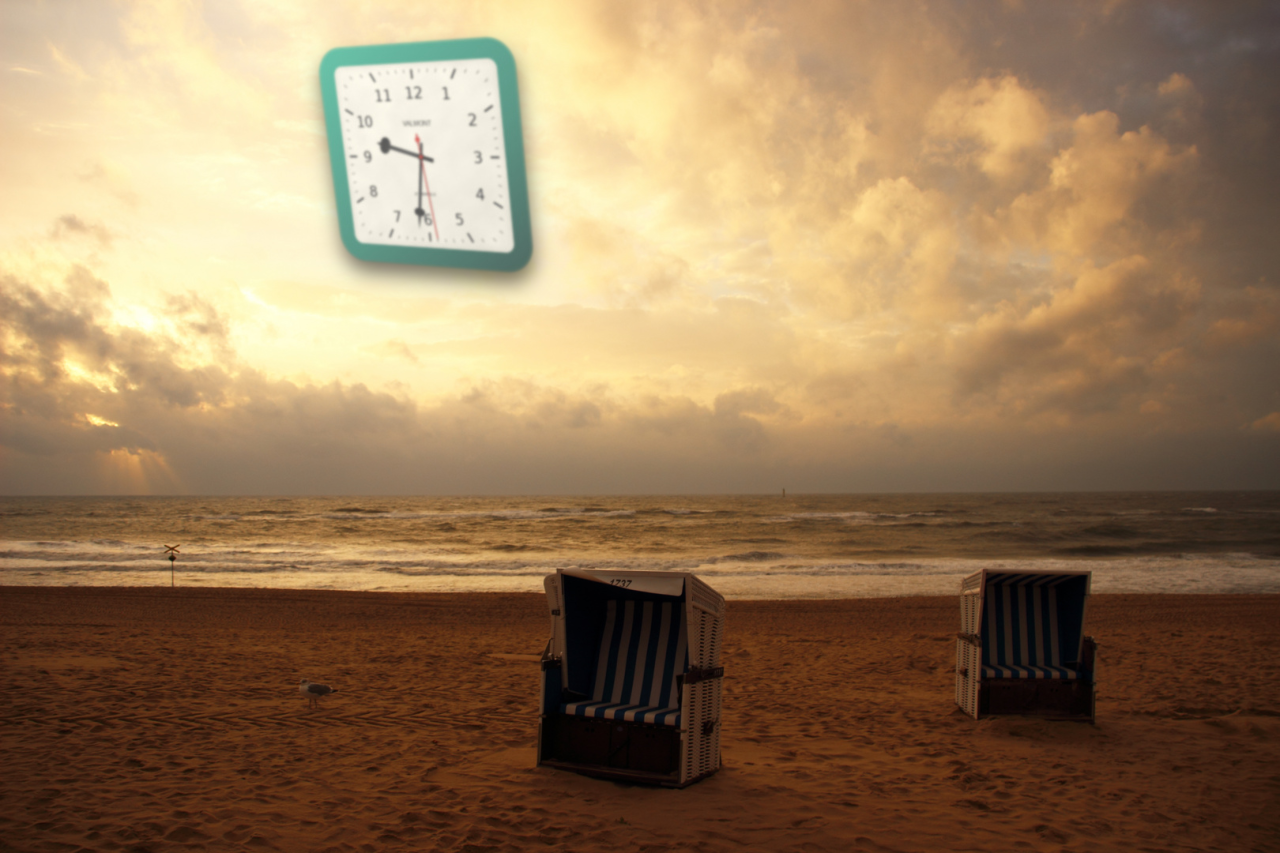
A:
9 h 31 min 29 s
